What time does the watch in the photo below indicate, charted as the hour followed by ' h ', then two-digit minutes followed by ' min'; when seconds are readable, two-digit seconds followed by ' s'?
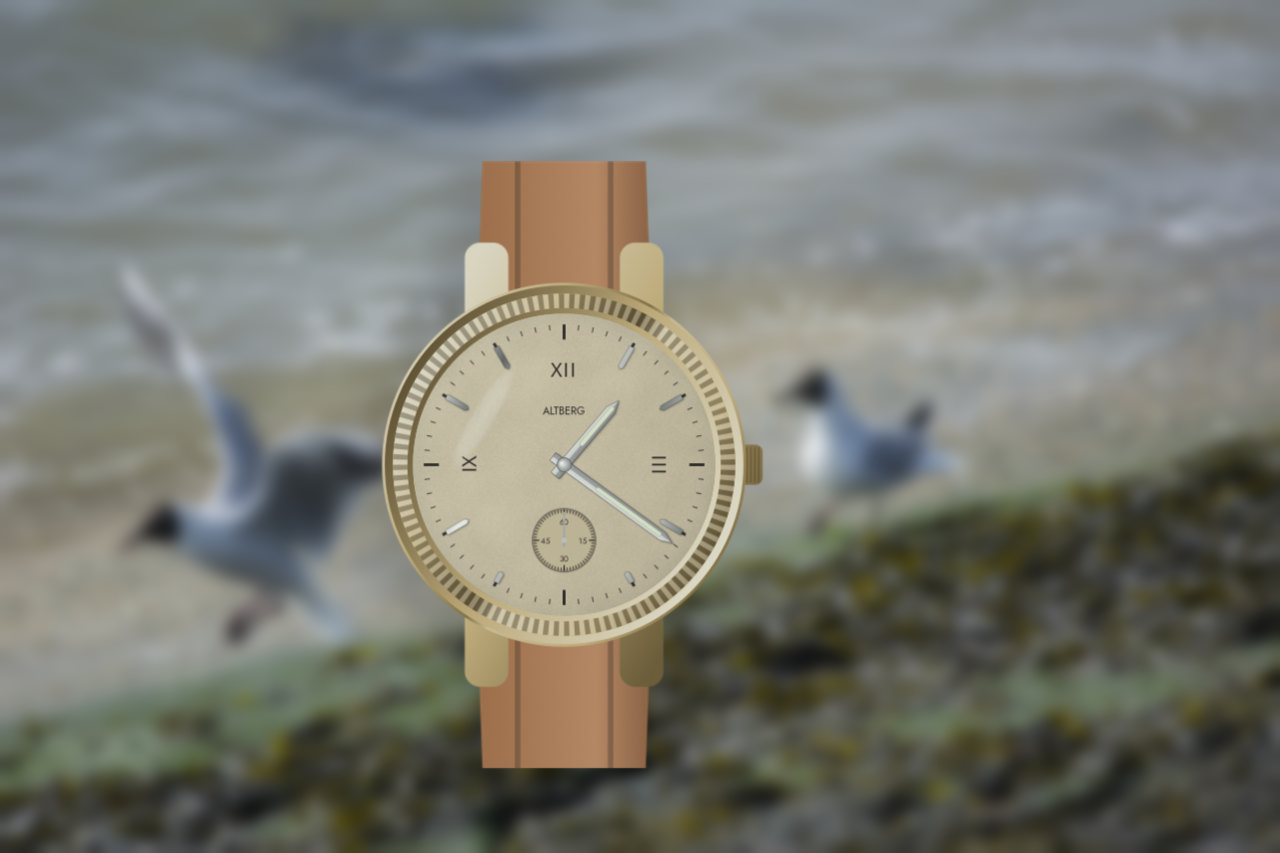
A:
1 h 21 min
